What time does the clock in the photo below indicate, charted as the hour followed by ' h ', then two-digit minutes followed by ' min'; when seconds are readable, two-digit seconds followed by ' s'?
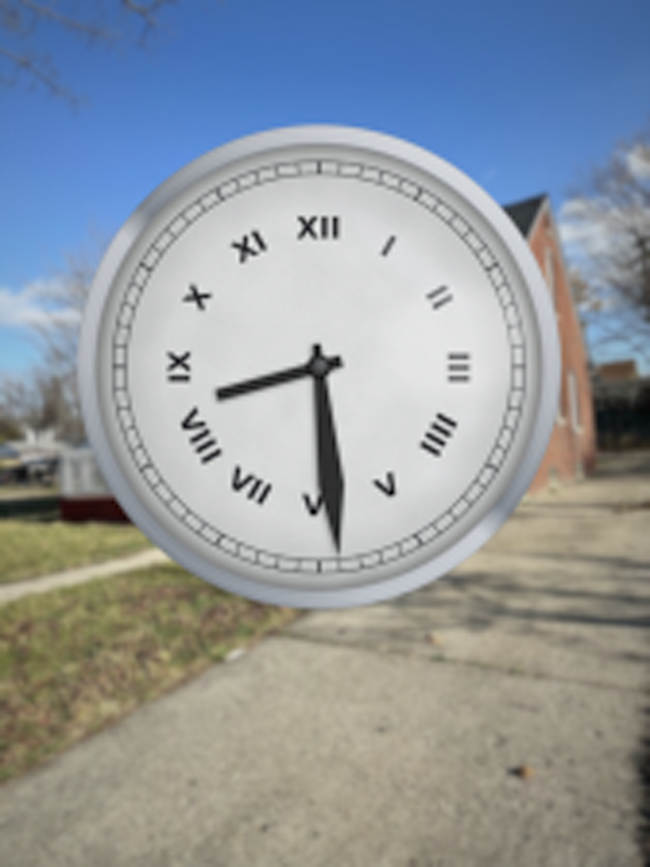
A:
8 h 29 min
